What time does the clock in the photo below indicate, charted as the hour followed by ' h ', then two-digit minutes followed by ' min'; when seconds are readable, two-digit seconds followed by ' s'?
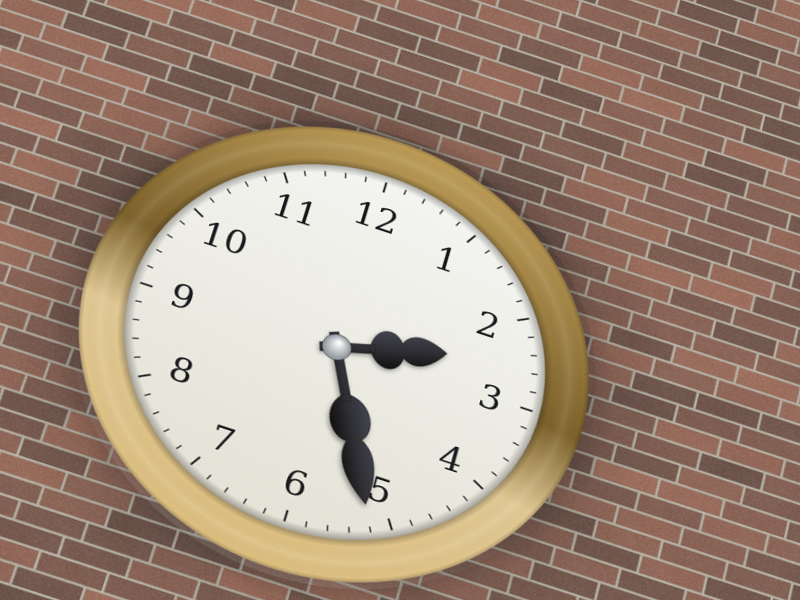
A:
2 h 26 min
